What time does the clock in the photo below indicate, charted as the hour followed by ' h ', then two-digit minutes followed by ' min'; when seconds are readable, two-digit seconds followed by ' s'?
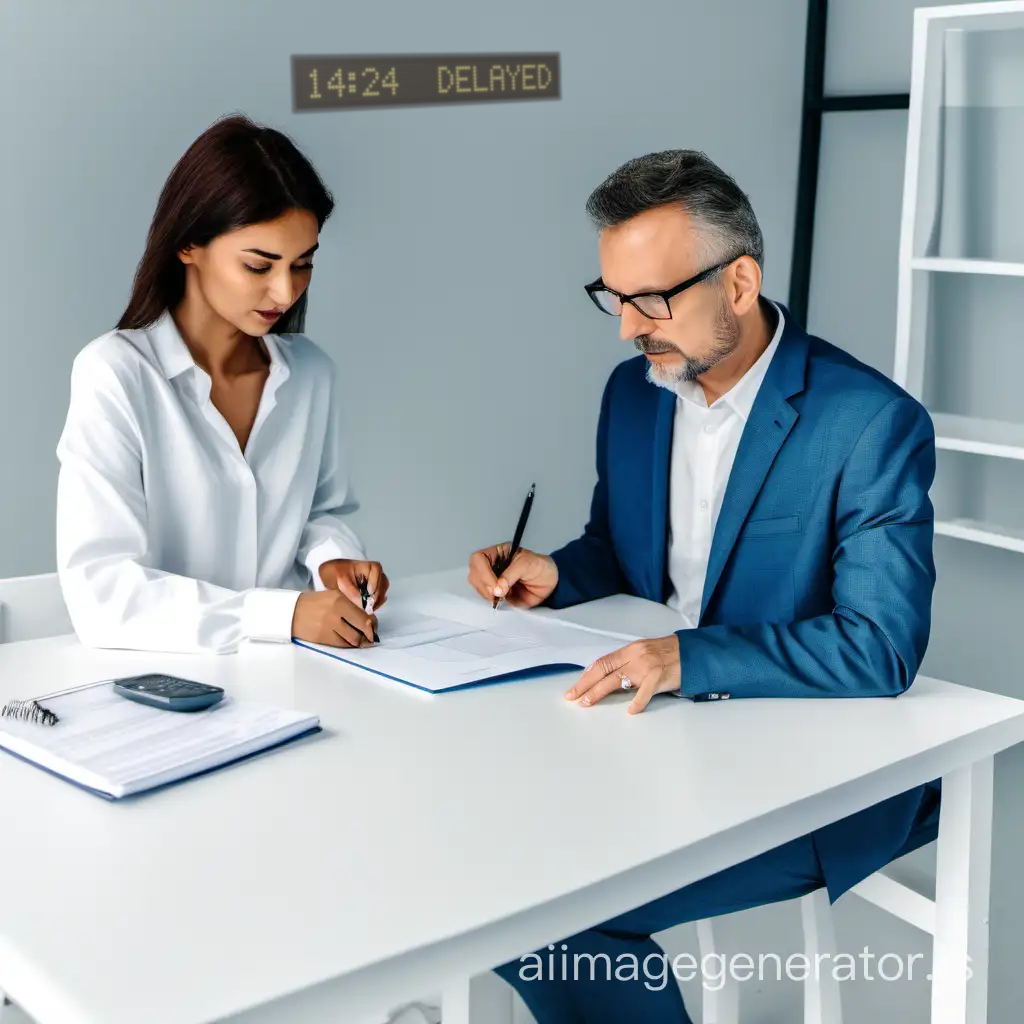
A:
14 h 24 min
